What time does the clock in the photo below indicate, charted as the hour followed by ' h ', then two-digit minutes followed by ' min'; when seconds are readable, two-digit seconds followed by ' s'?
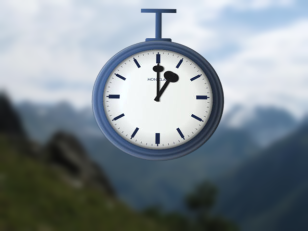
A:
1 h 00 min
